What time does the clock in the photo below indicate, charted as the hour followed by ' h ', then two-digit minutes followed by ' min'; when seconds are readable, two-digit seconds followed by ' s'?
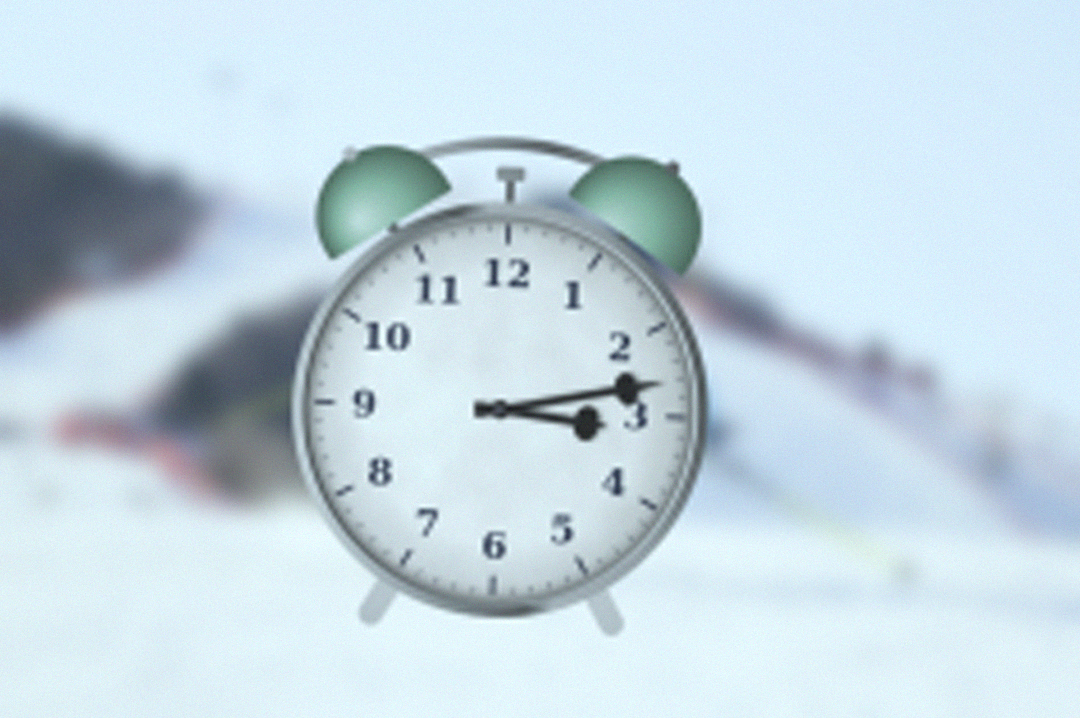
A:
3 h 13 min
